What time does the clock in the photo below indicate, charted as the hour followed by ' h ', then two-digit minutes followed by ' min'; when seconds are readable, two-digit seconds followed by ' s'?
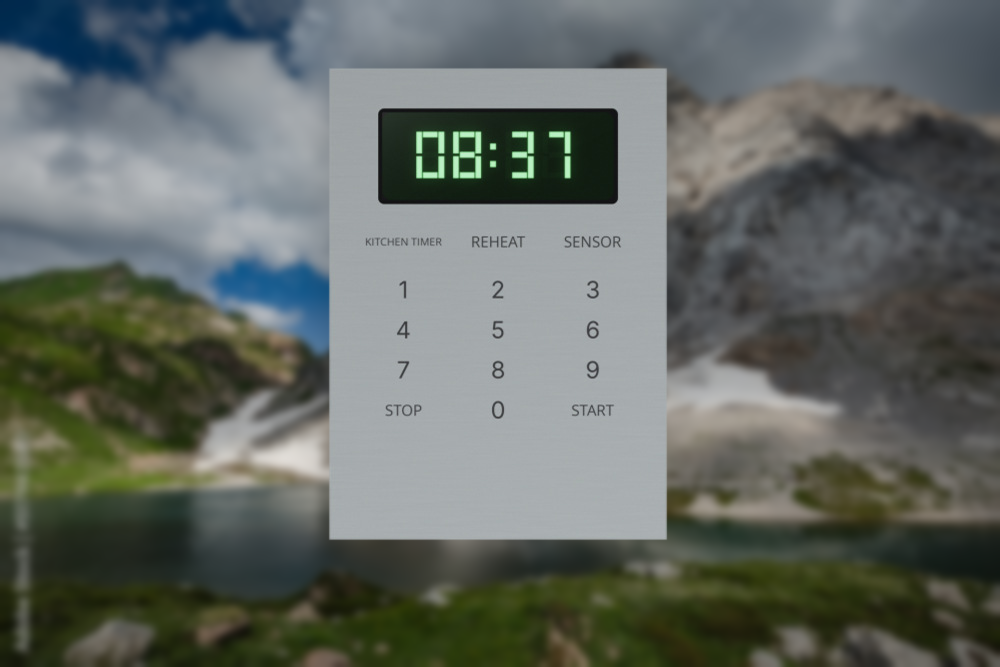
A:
8 h 37 min
